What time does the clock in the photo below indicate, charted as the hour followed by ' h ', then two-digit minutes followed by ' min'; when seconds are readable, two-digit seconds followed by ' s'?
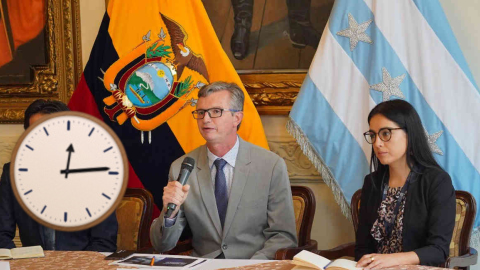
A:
12 h 14 min
